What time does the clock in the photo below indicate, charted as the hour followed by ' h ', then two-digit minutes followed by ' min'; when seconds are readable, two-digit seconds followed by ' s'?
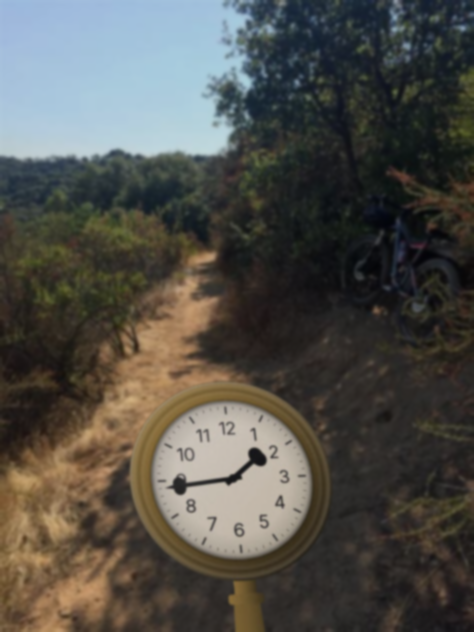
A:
1 h 44 min
